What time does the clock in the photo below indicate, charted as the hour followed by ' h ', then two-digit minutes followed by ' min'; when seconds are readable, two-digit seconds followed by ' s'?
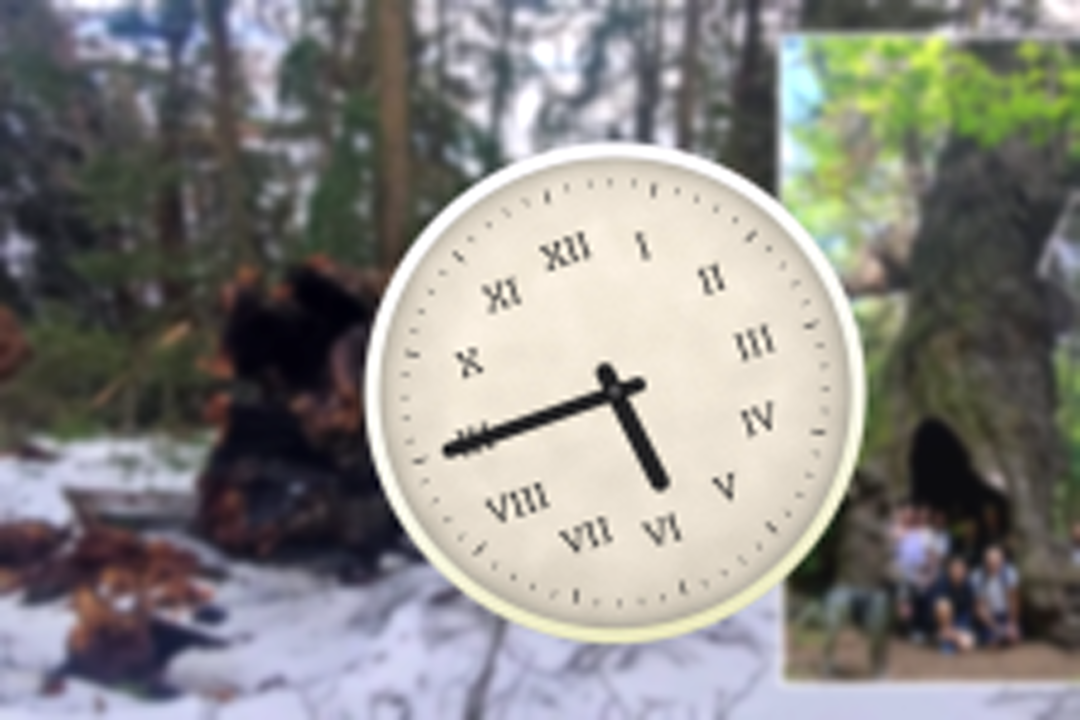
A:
5 h 45 min
